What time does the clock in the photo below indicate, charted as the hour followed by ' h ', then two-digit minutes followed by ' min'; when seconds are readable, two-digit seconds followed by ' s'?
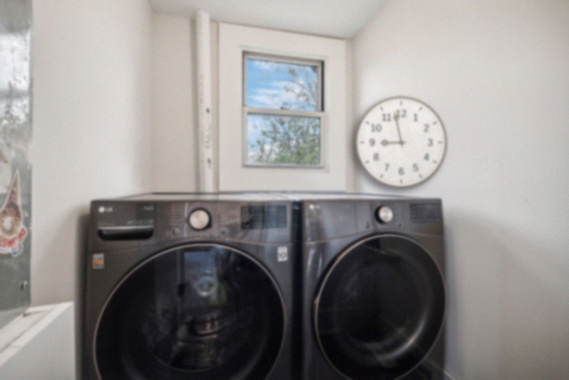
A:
8 h 58 min
